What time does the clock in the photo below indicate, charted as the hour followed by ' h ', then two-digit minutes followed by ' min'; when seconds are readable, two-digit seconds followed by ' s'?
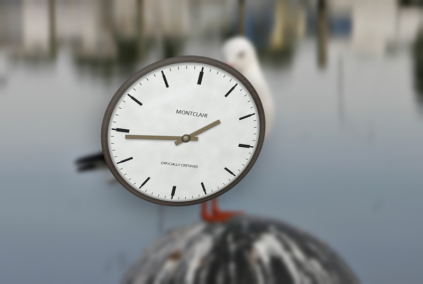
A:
1 h 44 min
